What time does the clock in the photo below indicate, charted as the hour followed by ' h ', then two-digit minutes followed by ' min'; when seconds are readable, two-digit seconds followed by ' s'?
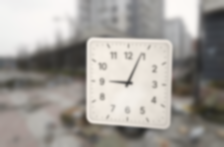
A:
9 h 04 min
